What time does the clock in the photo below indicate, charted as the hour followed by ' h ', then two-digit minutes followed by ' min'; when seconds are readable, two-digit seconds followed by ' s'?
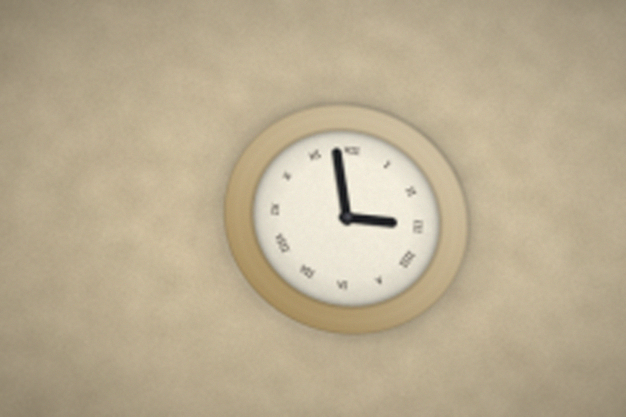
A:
2 h 58 min
